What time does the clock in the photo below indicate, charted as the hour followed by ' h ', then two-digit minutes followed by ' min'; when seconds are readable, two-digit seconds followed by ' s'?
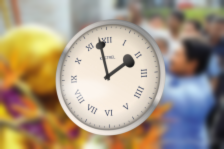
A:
1 h 58 min
